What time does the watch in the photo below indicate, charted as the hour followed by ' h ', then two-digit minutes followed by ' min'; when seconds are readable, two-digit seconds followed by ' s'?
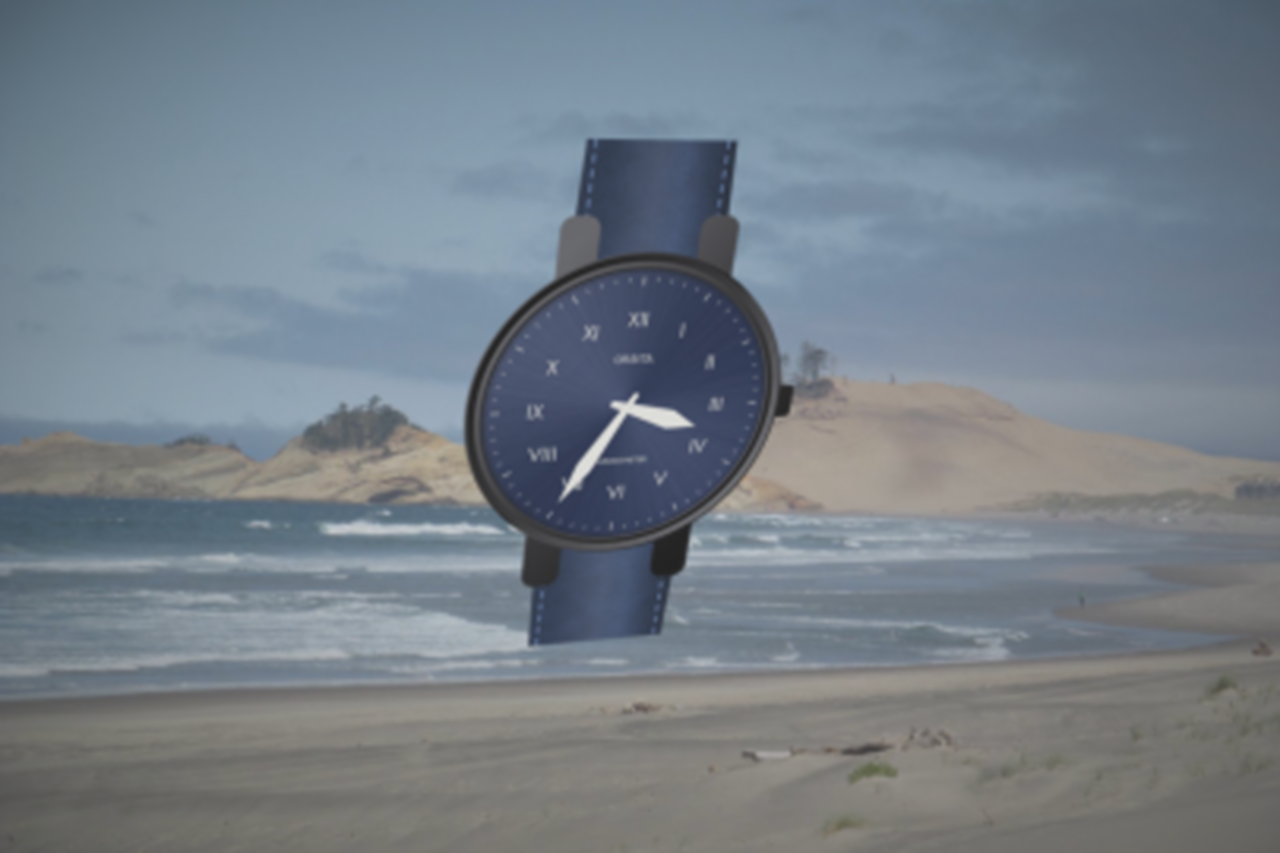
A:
3 h 35 min
